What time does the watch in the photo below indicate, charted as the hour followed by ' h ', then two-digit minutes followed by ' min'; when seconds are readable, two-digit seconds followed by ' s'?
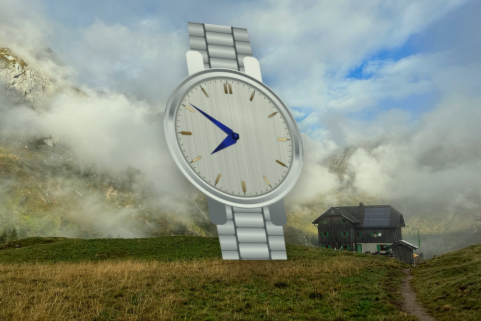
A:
7 h 51 min
